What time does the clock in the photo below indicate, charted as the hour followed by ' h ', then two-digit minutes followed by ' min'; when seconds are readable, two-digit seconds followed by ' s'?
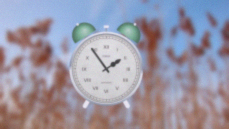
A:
1 h 54 min
